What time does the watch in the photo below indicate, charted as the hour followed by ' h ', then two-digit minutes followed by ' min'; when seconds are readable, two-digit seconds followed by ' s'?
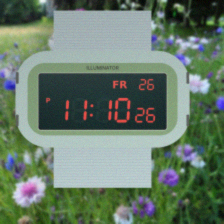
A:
11 h 10 min 26 s
